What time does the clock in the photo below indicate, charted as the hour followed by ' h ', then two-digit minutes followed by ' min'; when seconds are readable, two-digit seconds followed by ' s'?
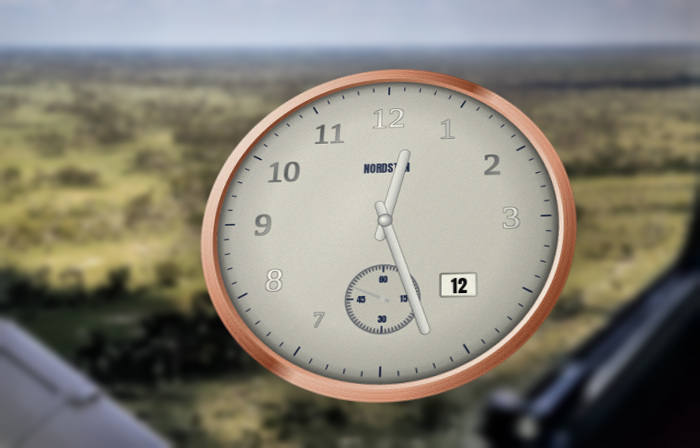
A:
12 h 26 min 49 s
